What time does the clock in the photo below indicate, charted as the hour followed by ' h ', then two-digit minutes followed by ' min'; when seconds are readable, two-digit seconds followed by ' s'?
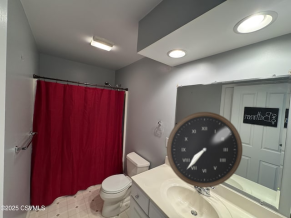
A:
7 h 37 min
